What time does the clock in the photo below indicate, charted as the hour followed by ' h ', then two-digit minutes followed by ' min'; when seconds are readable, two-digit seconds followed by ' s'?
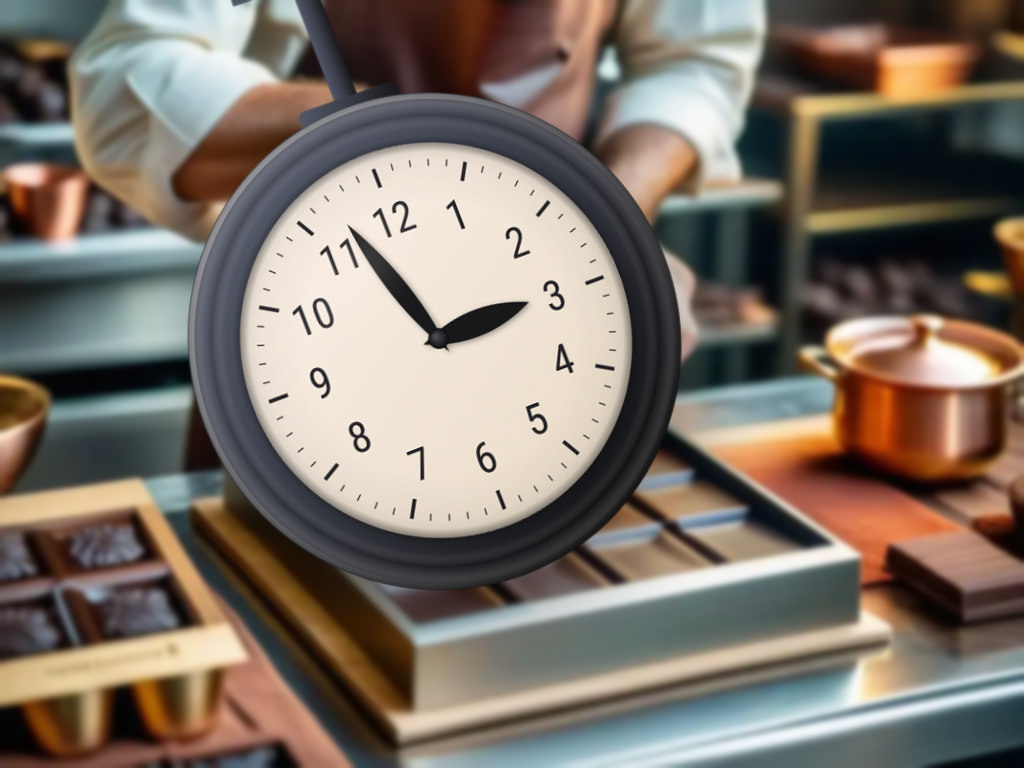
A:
2 h 57 min
